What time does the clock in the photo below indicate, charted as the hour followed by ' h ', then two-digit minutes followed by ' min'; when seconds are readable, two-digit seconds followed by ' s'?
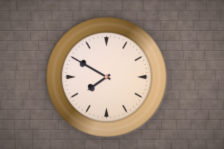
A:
7 h 50 min
